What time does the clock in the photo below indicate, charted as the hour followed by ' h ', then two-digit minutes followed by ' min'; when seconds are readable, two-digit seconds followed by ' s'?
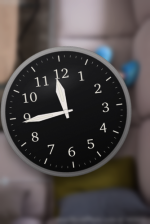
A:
11 h 44 min
